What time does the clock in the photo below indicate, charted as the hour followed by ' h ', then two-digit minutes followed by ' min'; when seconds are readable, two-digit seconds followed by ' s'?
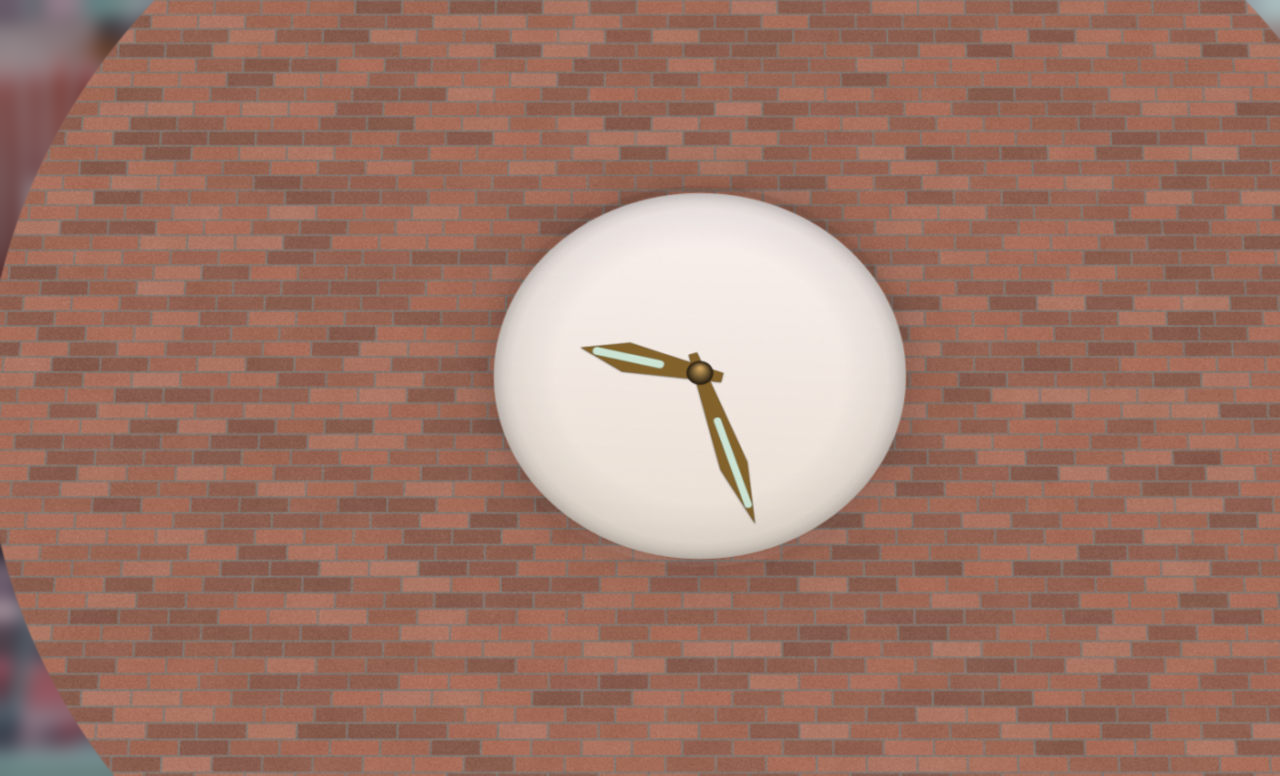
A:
9 h 27 min
